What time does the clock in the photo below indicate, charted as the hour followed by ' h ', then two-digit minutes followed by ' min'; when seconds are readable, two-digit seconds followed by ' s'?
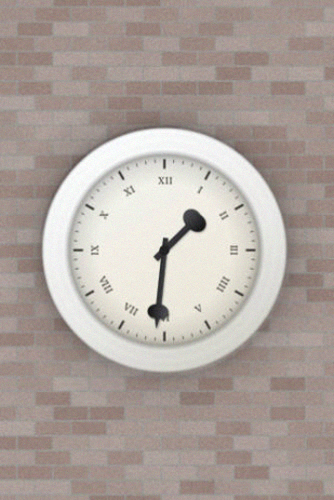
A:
1 h 31 min
